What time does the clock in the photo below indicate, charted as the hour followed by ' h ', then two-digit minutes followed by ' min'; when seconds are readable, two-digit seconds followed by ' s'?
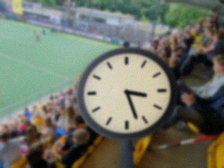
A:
3 h 27 min
